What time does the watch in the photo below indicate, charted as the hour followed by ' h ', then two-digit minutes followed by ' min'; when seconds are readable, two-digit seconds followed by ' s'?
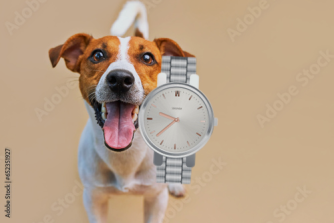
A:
9 h 38 min
